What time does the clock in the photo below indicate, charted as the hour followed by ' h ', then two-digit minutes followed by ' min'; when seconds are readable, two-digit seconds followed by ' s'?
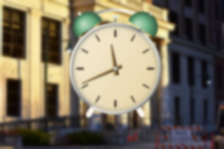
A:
11 h 41 min
